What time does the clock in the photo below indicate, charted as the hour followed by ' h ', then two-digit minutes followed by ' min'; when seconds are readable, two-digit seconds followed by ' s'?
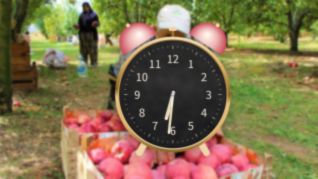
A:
6 h 31 min
